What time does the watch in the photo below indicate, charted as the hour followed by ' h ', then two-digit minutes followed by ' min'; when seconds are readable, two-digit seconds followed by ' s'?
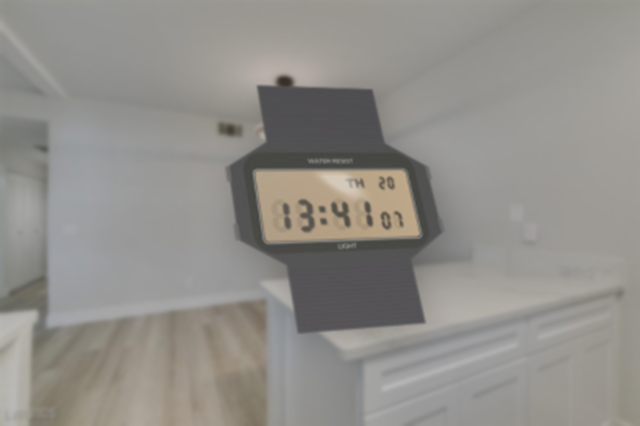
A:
13 h 41 min 07 s
